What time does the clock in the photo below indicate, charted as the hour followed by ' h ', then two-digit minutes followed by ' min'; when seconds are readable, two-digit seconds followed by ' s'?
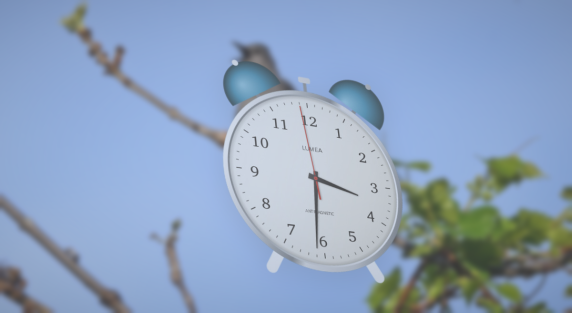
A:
3 h 30 min 59 s
